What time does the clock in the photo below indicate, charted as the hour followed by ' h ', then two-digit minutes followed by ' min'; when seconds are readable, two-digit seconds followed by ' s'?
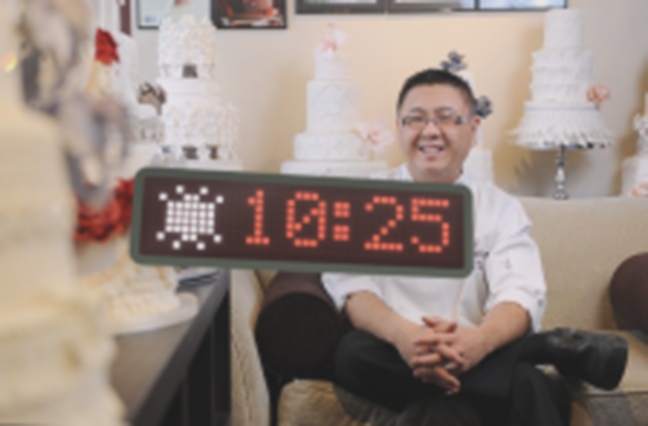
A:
10 h 25 min
